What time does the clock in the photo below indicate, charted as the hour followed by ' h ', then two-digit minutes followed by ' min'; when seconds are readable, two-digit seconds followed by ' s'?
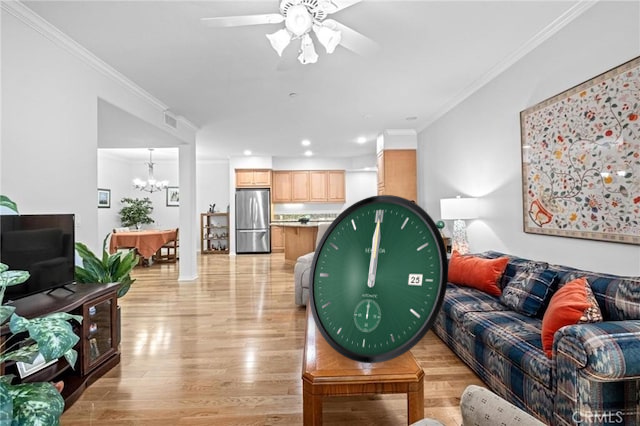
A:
12 h 00 min
